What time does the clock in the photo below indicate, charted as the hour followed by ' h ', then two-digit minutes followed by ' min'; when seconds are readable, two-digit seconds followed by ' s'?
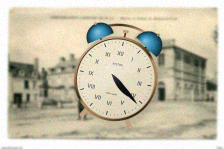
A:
4 h 21 min
